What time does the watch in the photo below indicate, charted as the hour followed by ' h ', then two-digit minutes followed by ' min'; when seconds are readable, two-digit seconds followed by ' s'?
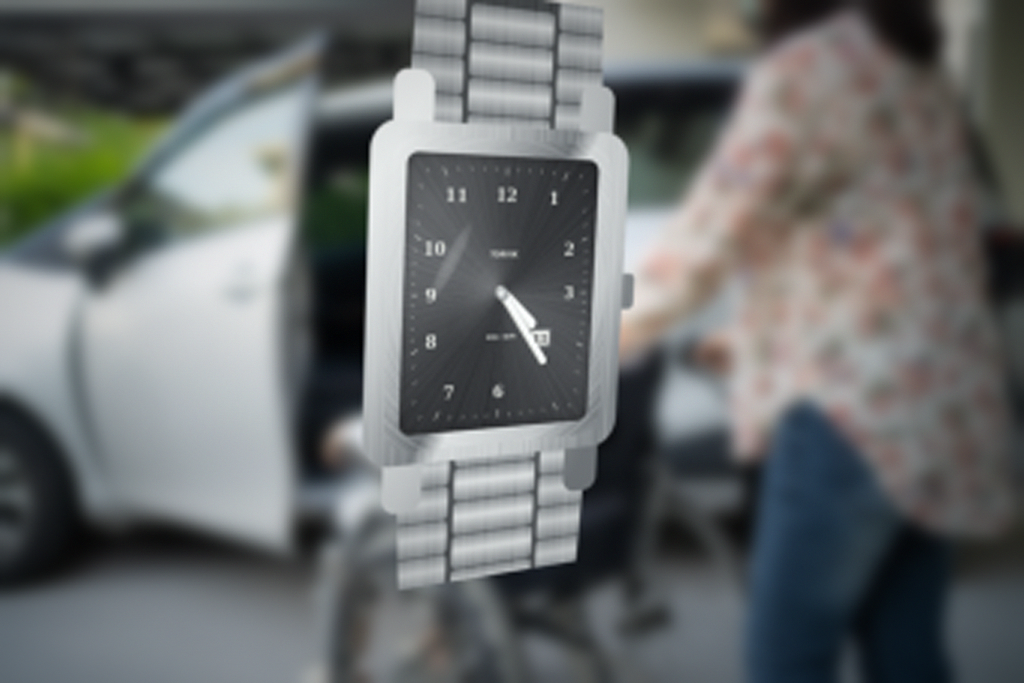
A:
4 h 24 min
